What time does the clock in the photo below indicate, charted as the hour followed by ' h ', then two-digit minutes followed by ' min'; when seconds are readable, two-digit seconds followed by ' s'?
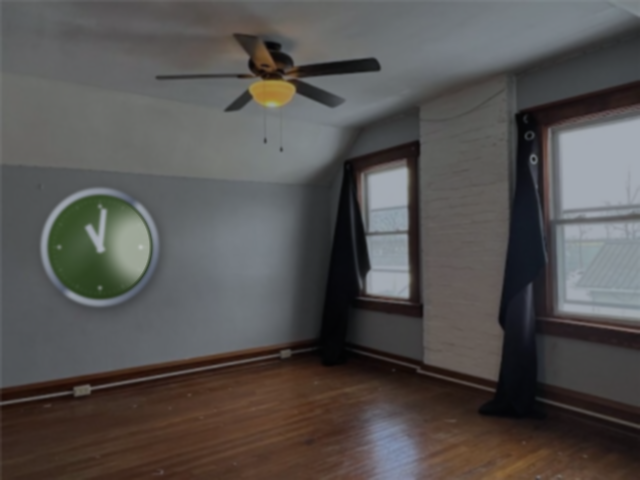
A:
11 h 01 min
